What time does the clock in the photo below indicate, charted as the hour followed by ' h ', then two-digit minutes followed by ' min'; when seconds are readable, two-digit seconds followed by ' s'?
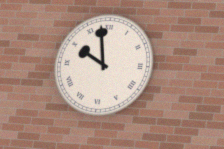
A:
9 h 58 min
